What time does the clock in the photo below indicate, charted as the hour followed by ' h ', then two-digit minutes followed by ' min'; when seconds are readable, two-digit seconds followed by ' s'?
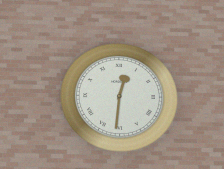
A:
12 h 31 min
